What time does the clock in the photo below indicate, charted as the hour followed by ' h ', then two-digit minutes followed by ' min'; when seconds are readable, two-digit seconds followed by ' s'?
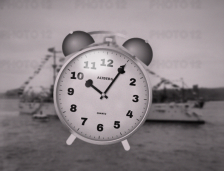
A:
10 h 05 min
